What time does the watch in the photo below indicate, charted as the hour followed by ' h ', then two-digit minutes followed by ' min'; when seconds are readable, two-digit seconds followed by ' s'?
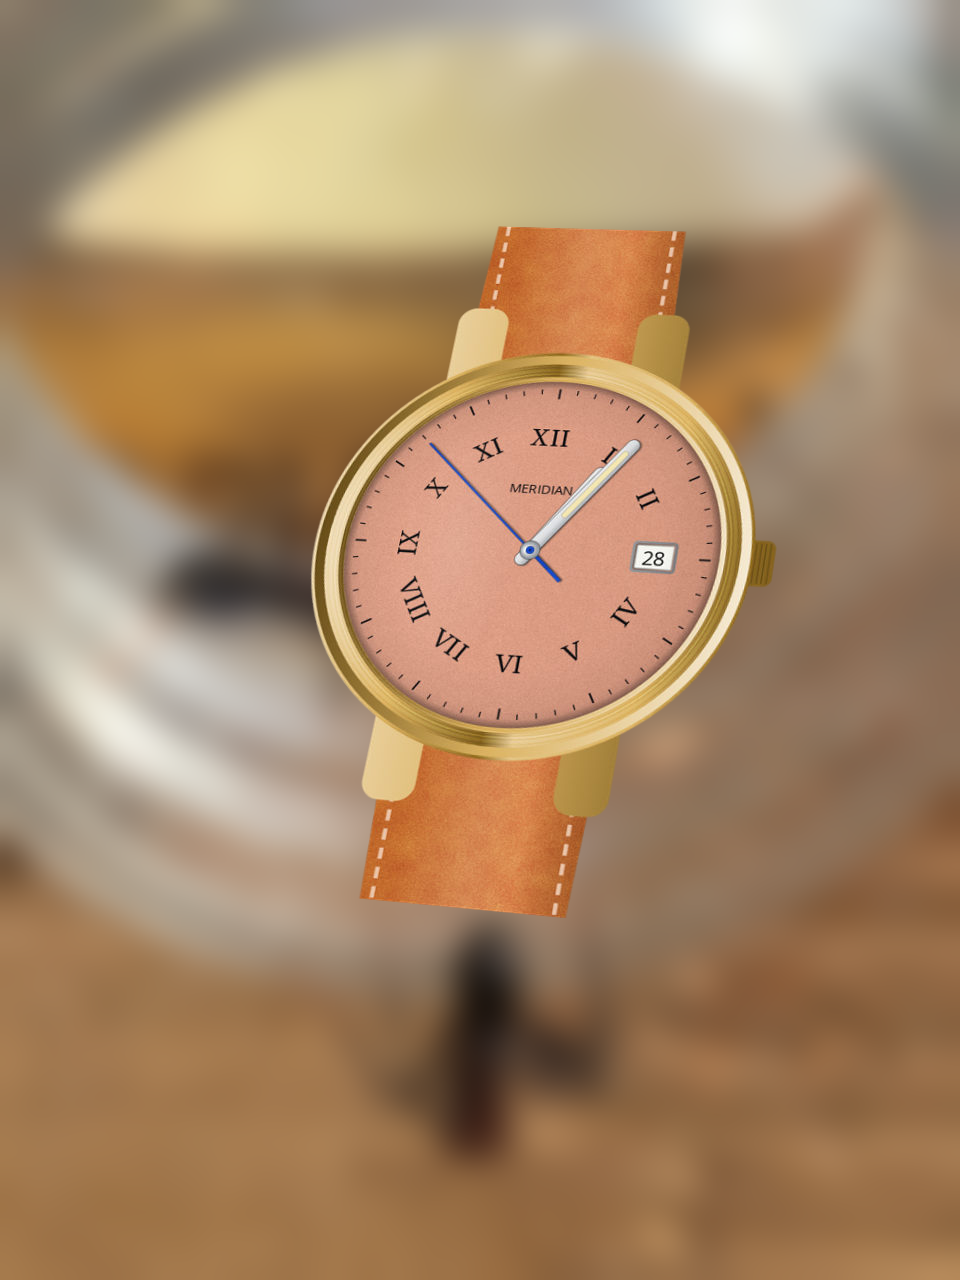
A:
1 h 05 min 52 s
